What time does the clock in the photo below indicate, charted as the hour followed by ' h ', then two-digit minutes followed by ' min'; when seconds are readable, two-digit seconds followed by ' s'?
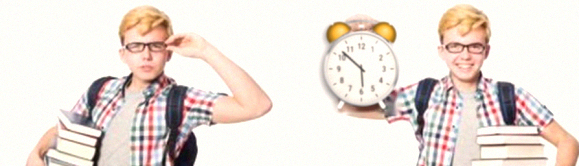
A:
5 h 52 min
